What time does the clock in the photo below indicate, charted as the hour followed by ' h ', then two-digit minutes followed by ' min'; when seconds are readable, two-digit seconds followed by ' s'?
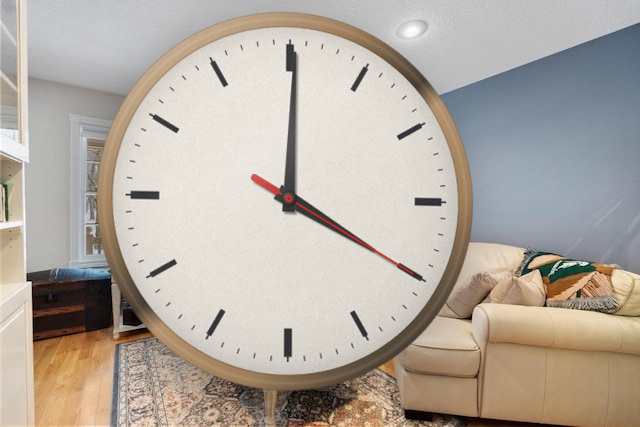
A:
4 h 00 min 20 s
